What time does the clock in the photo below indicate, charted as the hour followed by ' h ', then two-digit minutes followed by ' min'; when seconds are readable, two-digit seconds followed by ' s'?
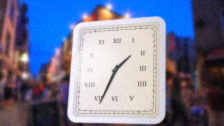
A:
1 h 34 min
